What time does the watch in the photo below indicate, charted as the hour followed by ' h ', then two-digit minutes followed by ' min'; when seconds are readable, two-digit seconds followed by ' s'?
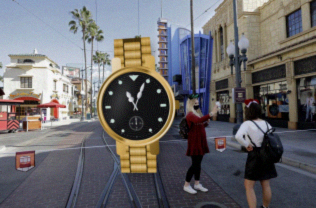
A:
11 h 04 min
